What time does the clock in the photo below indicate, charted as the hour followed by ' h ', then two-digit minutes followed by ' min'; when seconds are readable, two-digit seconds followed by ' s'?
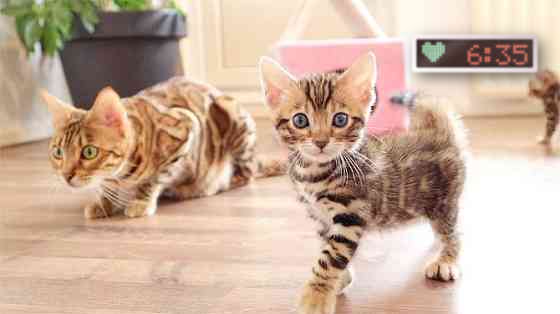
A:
6 h 35 min
